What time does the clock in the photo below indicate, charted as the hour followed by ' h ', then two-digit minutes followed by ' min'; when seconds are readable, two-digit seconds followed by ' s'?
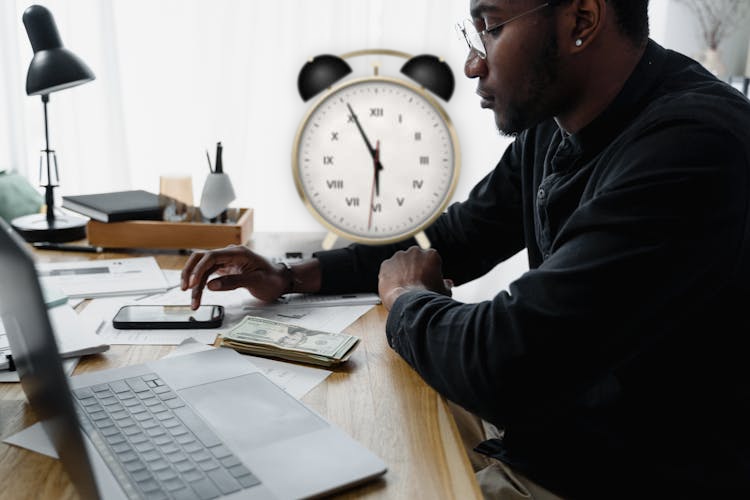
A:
5 h 55 min 31 s
